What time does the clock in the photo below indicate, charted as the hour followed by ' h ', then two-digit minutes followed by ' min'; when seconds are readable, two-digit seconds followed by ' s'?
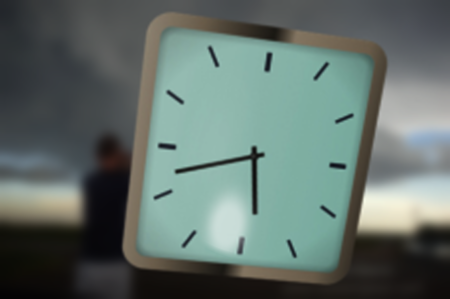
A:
5 h 42 min
